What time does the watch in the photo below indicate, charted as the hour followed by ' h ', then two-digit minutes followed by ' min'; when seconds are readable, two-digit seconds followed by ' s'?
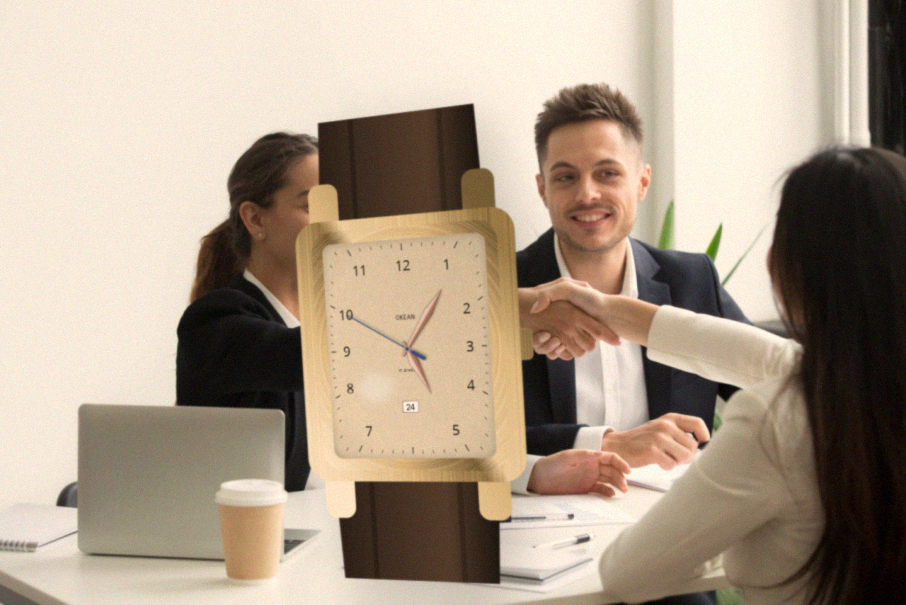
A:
5 h 05 min 50 s
